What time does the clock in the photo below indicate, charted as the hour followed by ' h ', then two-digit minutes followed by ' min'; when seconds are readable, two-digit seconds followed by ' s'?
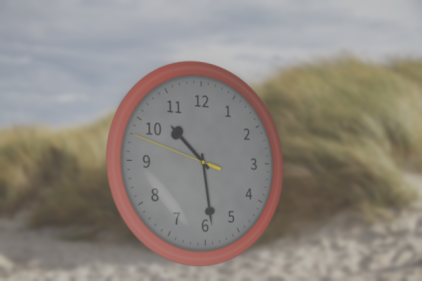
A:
10 h 28 min 48 s
